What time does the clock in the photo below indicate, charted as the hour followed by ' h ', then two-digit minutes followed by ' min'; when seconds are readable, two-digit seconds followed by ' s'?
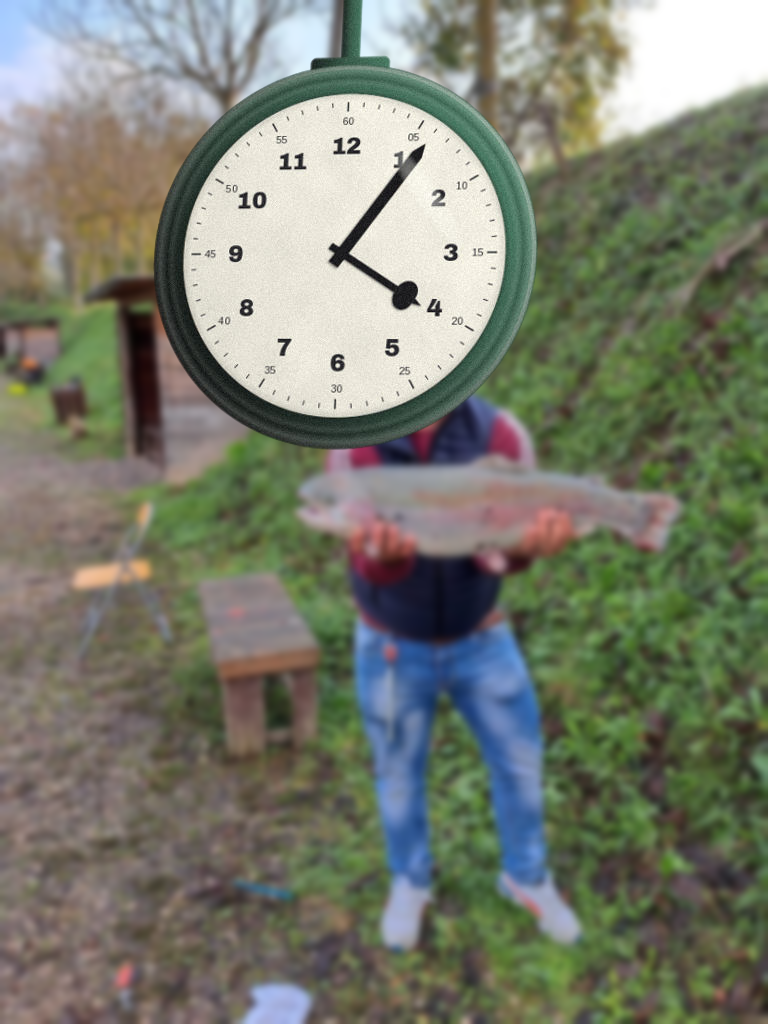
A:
4 h 06 min
